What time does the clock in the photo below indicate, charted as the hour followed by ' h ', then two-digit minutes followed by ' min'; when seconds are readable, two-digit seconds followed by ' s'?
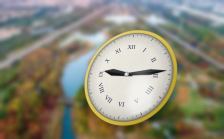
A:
9 h 14 min
